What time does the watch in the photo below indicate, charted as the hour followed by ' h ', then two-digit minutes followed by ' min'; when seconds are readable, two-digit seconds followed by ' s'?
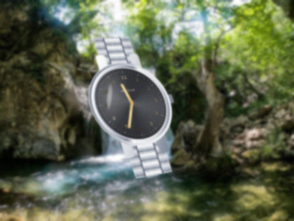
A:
11 h 34 min
